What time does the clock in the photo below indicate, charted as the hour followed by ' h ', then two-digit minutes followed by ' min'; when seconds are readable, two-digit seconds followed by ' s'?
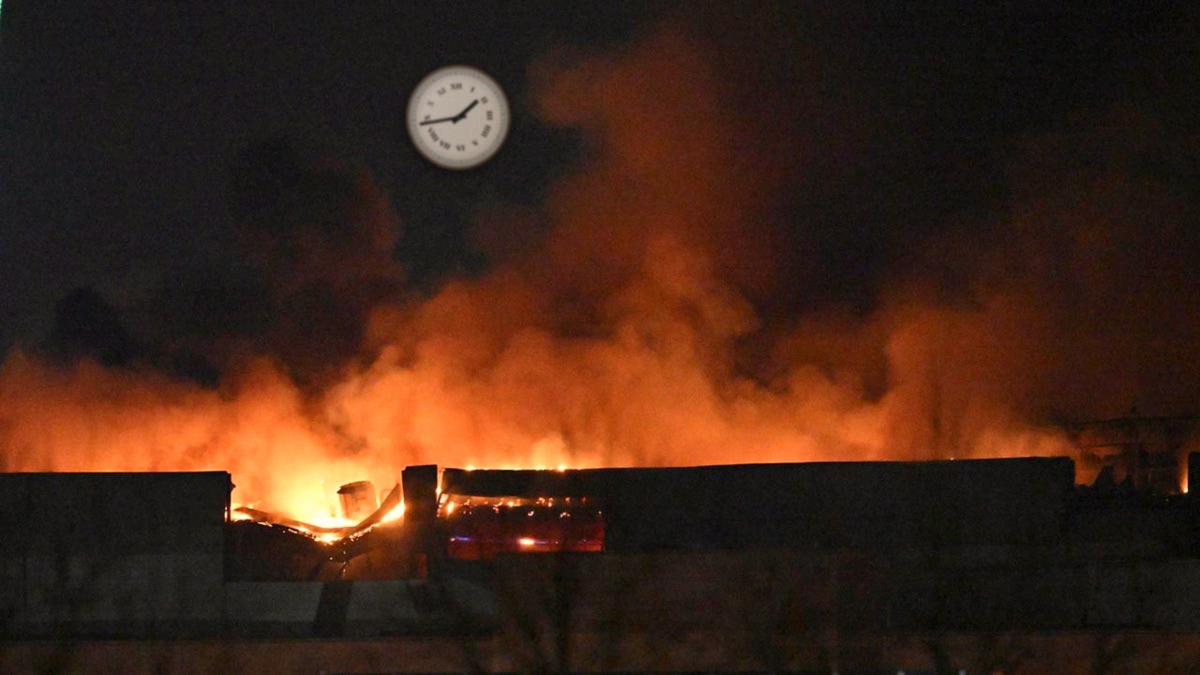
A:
1 h 44 min
